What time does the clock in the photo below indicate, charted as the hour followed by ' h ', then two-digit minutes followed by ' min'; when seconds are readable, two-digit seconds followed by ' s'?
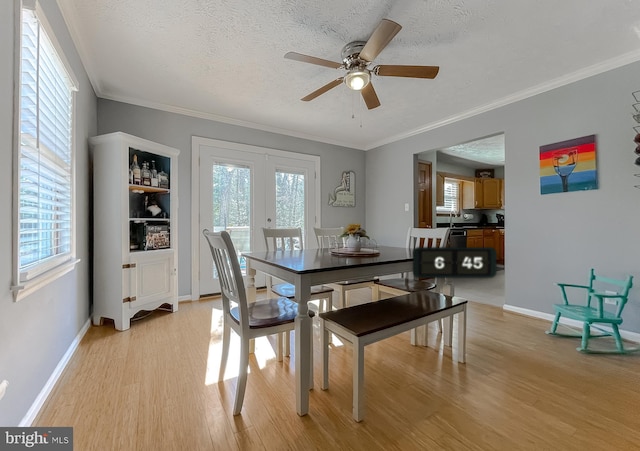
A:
6 h 45 min
